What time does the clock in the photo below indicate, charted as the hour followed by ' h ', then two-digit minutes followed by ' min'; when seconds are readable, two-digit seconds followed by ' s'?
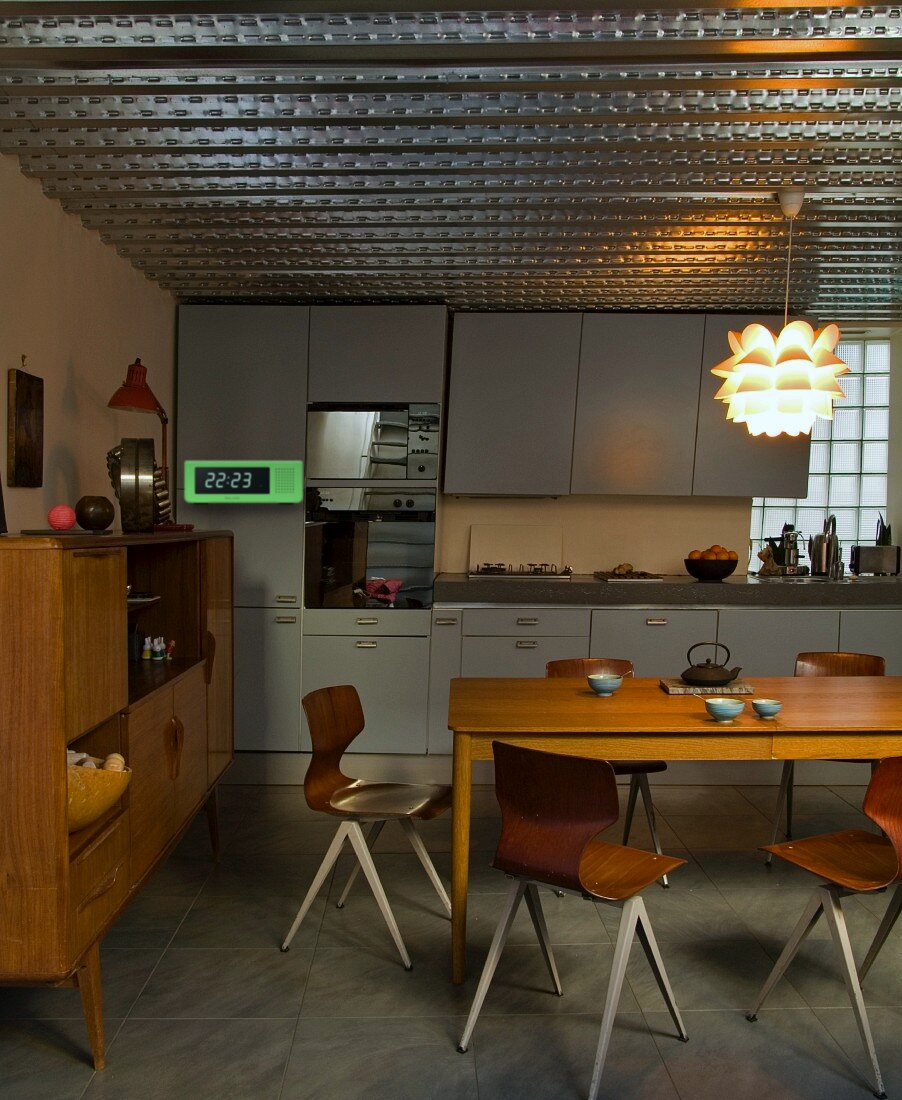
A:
22 h 23 min
